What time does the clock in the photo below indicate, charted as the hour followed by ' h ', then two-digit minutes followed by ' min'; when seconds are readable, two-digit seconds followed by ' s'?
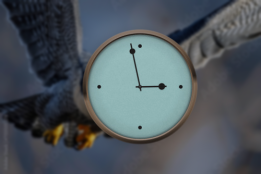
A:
2 h 58 min
